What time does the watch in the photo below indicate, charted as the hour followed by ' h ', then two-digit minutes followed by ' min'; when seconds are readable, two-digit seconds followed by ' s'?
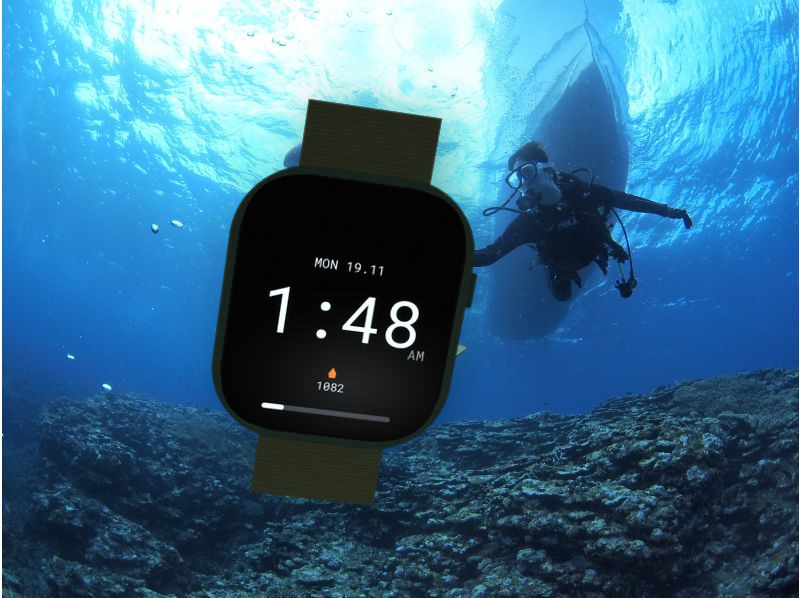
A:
1 h 48 min
